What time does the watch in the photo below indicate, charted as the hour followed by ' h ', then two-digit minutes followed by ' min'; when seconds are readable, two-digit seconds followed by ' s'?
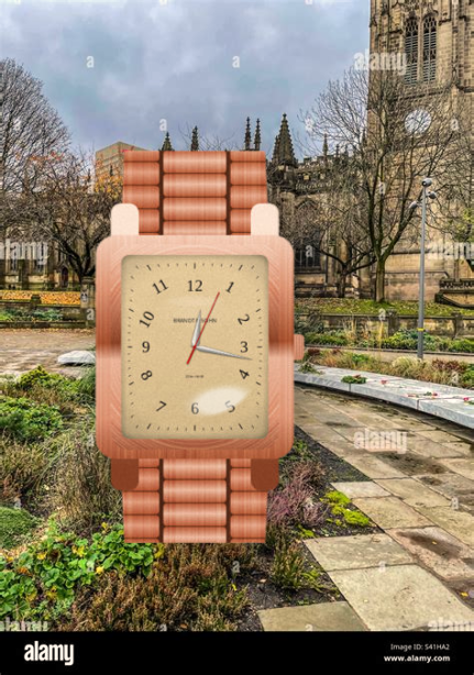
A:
12 h 17 min 04 s
